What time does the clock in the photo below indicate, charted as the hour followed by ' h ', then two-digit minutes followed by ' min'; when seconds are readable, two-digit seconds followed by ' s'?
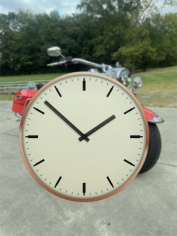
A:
1 h 52 min
